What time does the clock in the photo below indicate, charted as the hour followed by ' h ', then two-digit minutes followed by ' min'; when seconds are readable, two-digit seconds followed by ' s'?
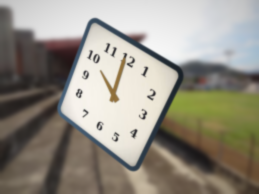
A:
9 h 59 min
